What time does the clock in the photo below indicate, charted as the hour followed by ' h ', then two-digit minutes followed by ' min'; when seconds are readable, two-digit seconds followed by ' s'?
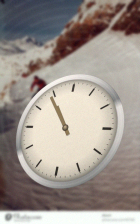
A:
10 h 54 min
